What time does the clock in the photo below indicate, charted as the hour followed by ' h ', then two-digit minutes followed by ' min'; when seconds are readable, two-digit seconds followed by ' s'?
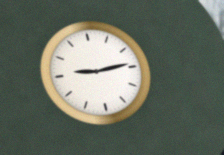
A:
9 h 14 min
